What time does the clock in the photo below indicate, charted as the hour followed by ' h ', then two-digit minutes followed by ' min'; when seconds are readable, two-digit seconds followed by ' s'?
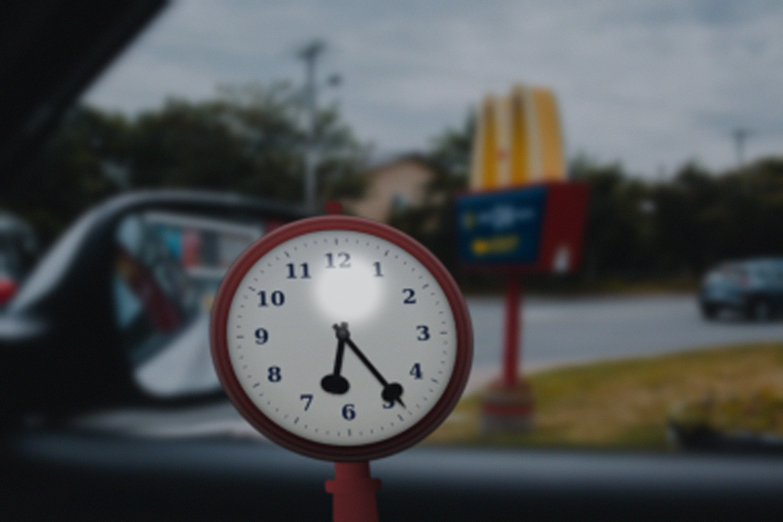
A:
6 h 24 min
